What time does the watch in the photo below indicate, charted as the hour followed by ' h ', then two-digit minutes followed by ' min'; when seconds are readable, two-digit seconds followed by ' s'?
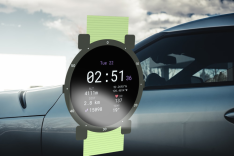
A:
2 h 51 min
